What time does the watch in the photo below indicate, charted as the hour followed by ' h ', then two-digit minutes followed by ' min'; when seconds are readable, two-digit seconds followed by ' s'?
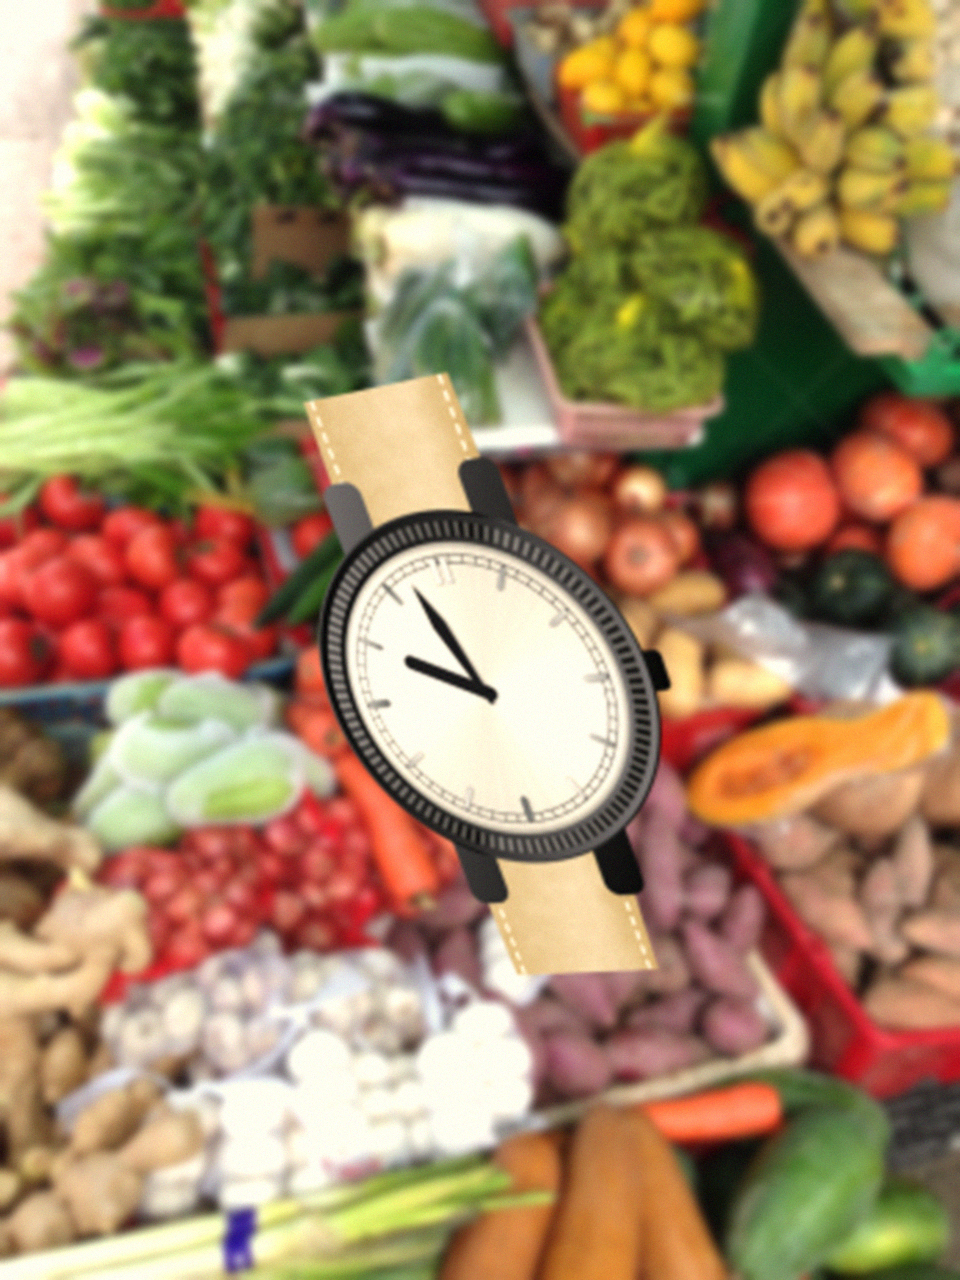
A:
9 h 57 min
